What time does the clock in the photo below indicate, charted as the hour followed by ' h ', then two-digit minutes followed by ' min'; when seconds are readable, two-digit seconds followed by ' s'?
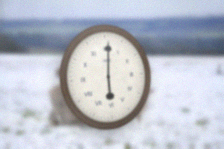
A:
6 h 01 min
